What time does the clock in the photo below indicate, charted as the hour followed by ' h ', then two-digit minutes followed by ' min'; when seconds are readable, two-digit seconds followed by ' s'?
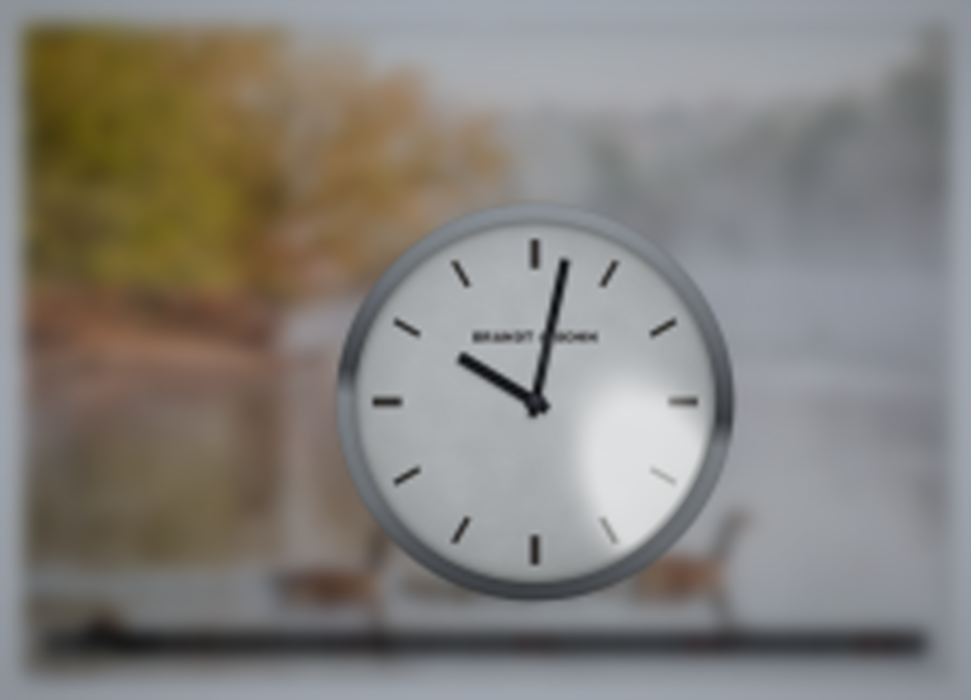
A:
10 h 02 min
